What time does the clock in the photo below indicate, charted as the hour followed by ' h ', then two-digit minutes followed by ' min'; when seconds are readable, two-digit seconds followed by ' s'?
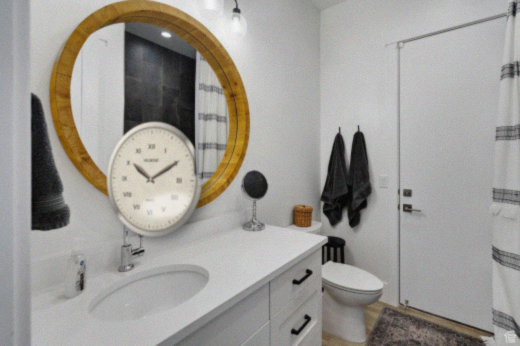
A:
10 h 10 min
